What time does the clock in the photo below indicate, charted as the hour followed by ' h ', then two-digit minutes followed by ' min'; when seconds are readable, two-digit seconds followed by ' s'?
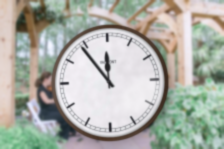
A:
11 h 54 min
